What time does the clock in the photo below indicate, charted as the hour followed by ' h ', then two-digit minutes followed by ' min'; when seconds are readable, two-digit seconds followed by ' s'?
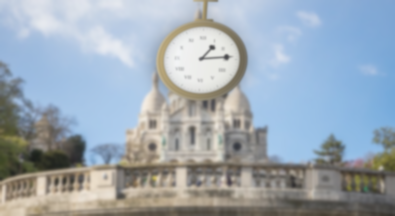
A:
1 h 14 min
